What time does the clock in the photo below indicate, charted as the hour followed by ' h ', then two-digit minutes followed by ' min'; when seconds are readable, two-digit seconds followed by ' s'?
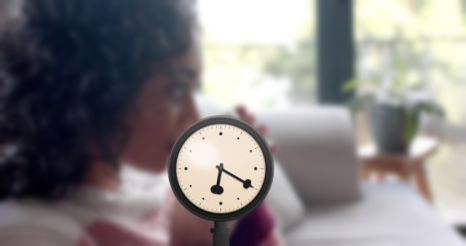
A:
6 h 20 min
